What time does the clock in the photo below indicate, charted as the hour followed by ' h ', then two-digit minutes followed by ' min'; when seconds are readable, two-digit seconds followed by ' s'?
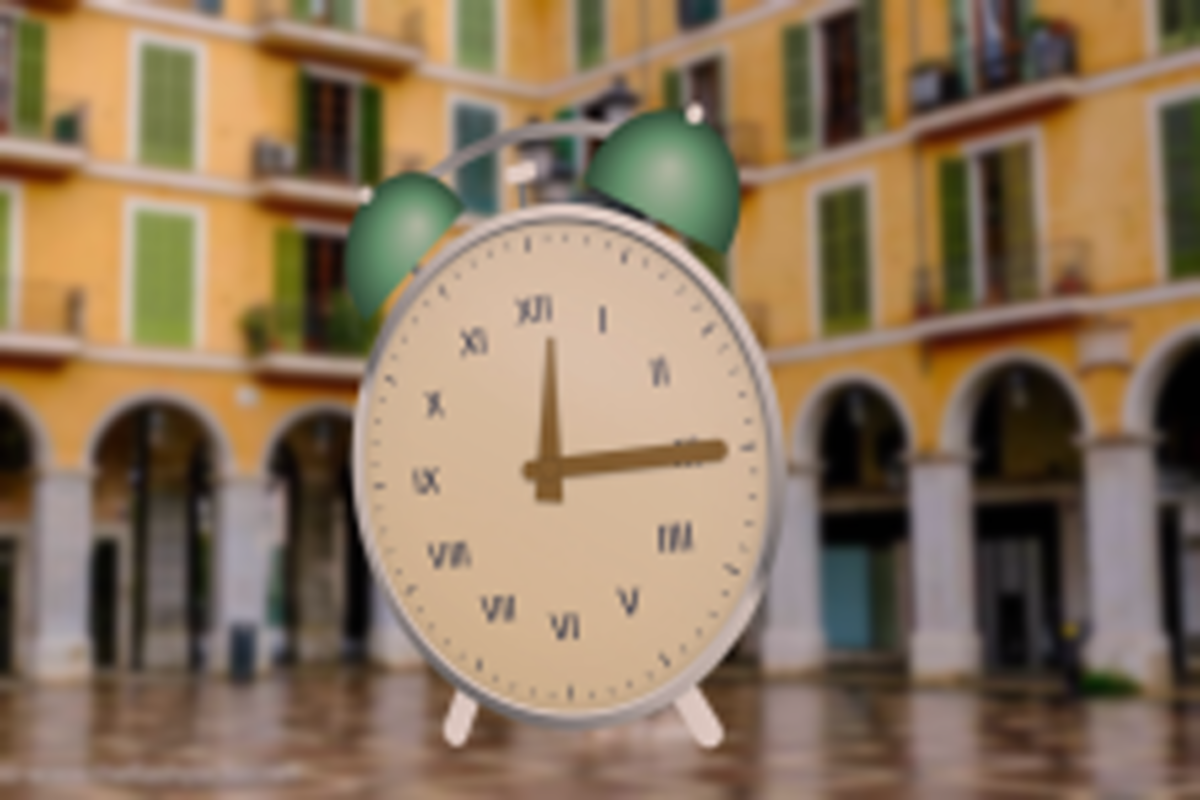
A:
12 h 15 min
